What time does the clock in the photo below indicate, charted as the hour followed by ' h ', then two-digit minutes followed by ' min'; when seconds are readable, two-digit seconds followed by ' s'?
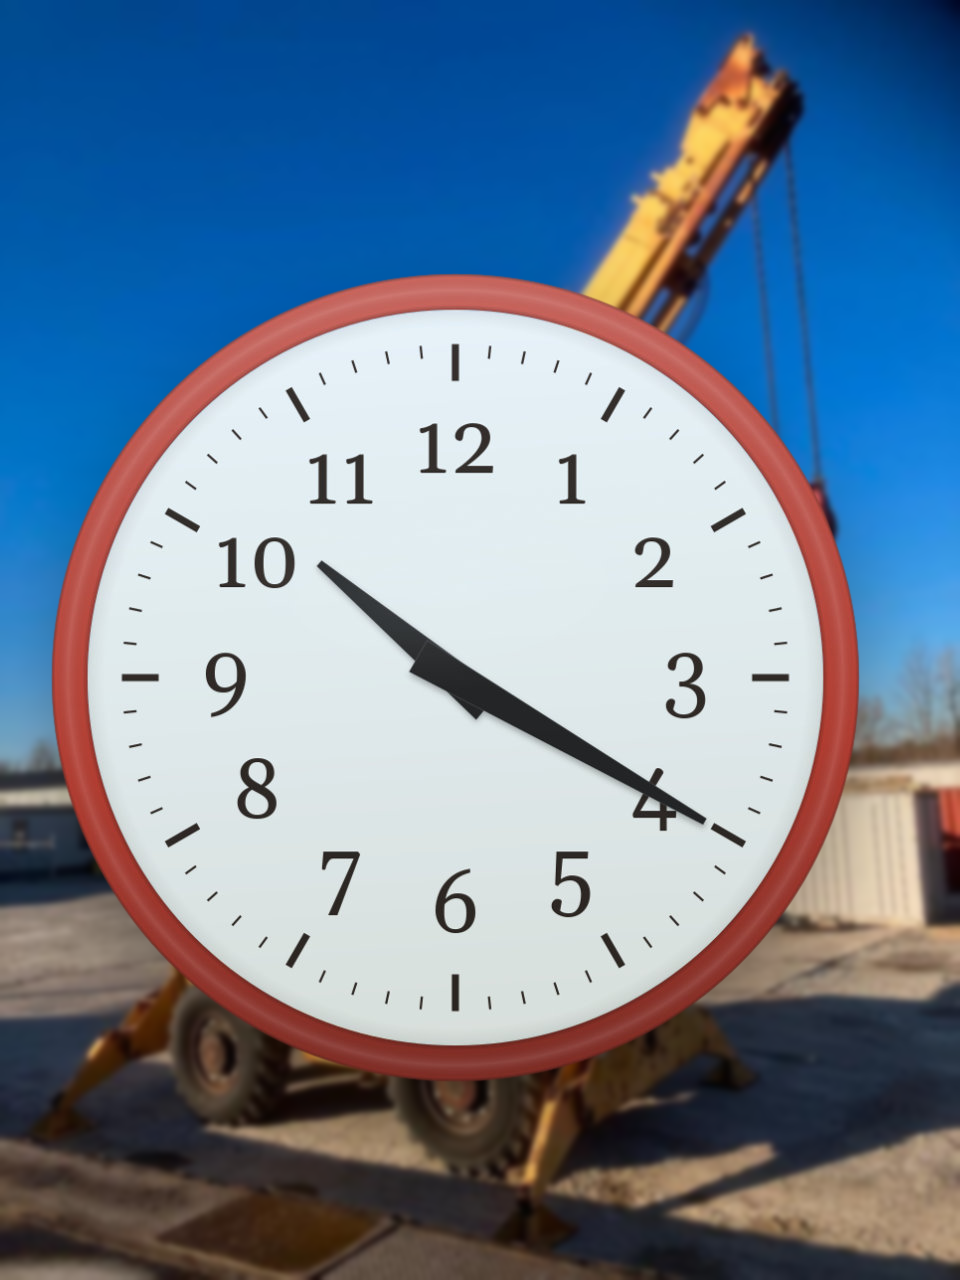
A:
10 h 20 min
